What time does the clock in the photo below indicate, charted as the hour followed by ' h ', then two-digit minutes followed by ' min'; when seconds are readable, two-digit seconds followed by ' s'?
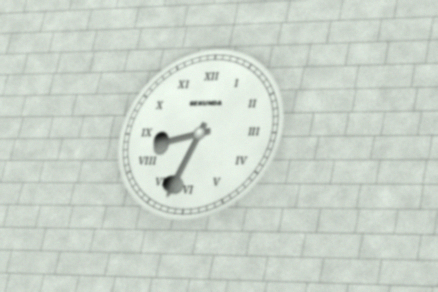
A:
8 h 33 min
